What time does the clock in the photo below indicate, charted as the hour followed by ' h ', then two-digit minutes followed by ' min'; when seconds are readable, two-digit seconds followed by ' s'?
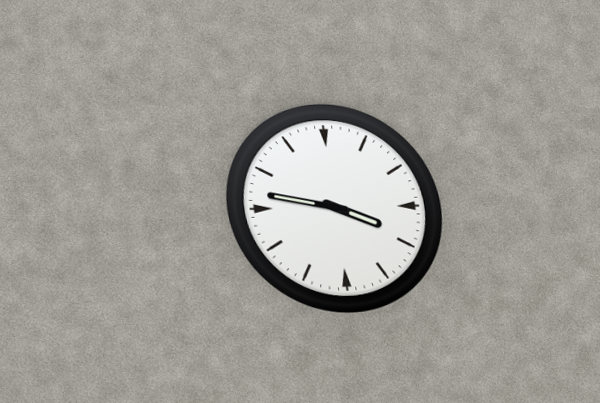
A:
3 h 47 min
